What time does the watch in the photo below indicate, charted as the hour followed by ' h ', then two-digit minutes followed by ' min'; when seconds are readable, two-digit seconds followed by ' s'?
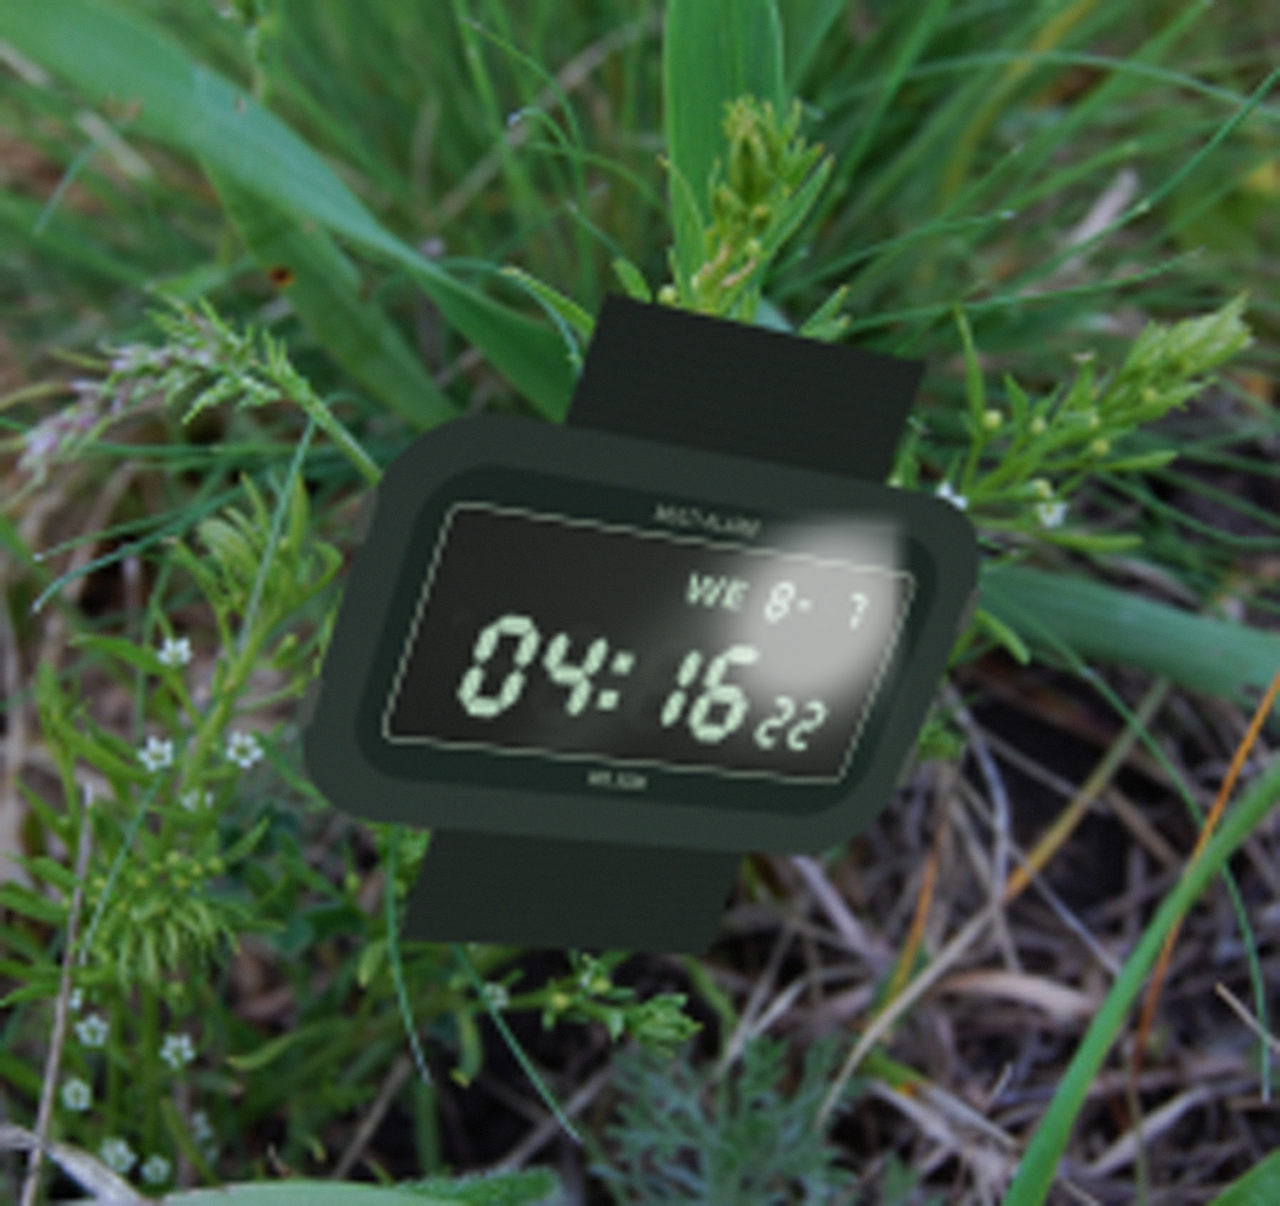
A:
4 h 16 min 22 s
